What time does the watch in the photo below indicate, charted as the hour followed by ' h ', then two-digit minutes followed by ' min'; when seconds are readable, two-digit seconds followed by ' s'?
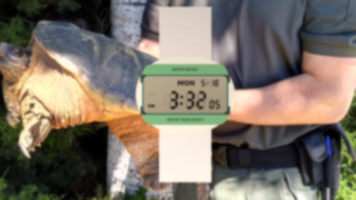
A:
3 h 32 min
